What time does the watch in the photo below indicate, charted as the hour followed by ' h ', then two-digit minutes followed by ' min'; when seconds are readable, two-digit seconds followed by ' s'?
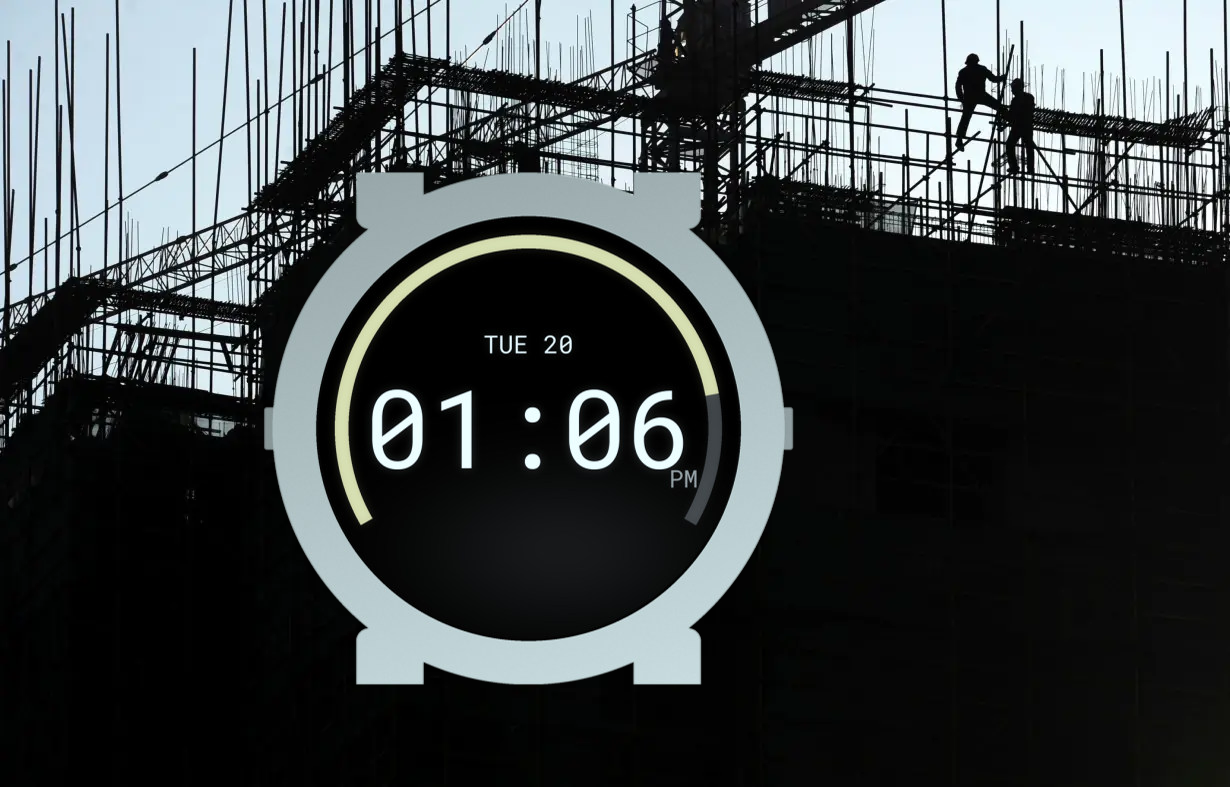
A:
1 h 06 min
